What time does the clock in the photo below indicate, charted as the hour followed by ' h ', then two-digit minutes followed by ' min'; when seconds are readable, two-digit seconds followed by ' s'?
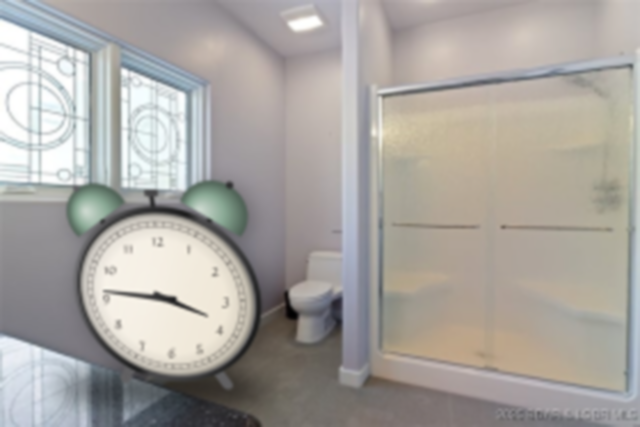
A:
3 h 46 min
